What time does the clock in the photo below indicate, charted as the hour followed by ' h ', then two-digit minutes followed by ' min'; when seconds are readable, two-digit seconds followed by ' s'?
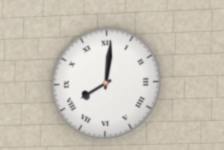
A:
8 h 01 min
